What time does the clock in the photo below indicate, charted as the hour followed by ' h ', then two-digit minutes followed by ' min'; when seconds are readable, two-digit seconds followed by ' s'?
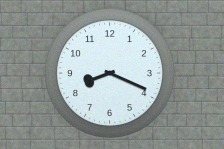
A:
8 h 19 min
